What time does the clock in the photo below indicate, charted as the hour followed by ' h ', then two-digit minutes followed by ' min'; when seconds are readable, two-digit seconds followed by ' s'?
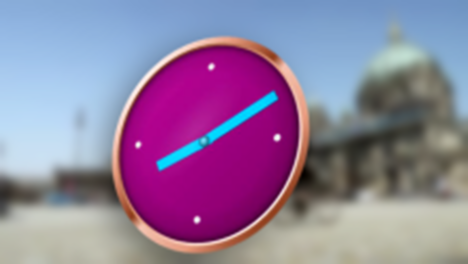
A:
8 h 10 min
